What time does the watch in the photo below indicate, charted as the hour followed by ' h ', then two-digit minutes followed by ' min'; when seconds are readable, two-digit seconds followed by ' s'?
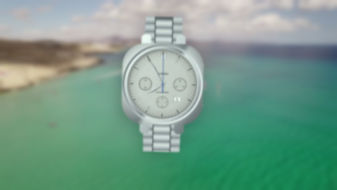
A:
7 h 55 min
